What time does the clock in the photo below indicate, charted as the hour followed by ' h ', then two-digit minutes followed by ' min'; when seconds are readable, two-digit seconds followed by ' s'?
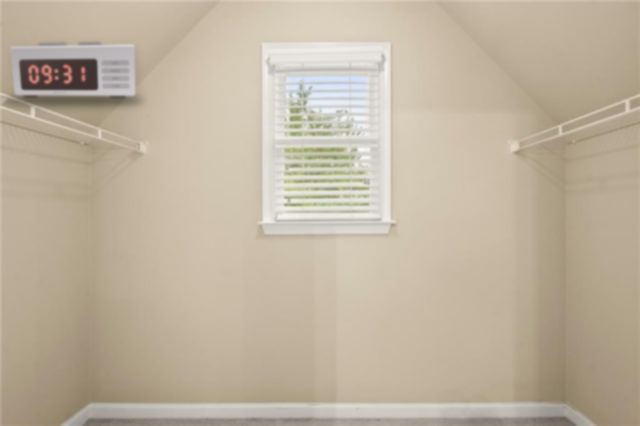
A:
9 h 31 min
